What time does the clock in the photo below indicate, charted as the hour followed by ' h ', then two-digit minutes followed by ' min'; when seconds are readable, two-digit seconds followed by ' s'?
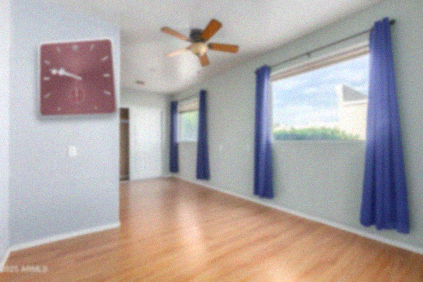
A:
9 h 48 min
